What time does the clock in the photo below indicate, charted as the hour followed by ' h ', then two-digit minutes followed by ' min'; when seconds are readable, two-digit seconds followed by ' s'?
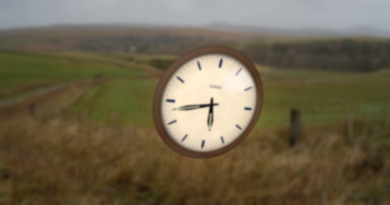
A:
5 h 43 min
